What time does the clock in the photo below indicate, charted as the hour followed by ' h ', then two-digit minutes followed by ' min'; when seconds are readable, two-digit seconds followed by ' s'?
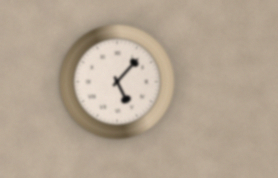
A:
5 h 07 min
